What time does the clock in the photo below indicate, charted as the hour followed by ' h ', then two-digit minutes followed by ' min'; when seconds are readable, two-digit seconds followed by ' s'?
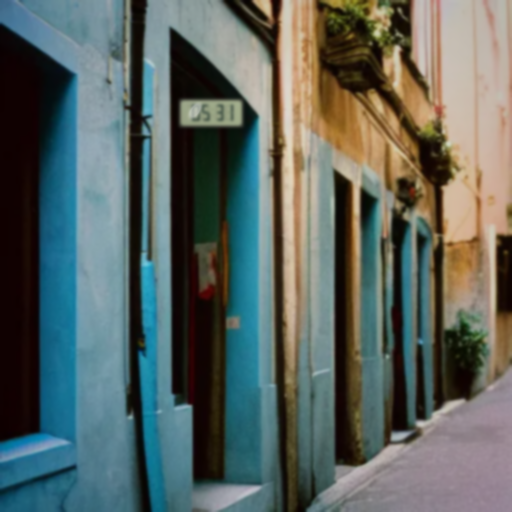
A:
5 h 31 min
